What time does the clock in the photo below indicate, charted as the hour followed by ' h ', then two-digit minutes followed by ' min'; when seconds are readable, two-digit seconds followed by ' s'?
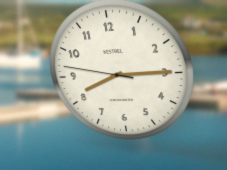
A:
8 h 14 min 47 s
